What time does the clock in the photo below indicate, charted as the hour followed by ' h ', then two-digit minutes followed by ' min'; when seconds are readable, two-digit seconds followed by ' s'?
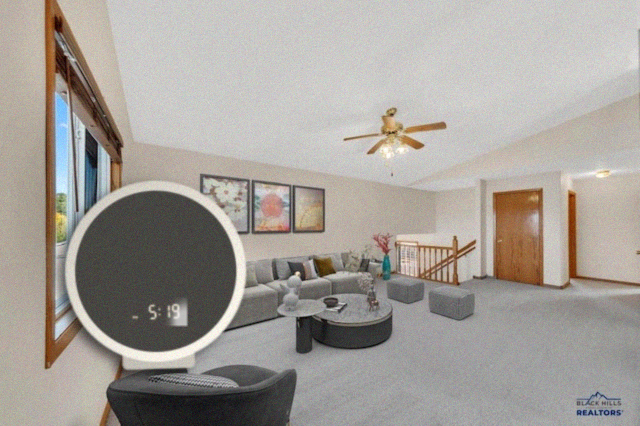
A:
5 h 19 min
